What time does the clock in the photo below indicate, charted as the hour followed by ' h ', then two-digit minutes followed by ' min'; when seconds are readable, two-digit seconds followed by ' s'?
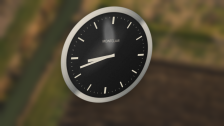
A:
8 h 42 min
